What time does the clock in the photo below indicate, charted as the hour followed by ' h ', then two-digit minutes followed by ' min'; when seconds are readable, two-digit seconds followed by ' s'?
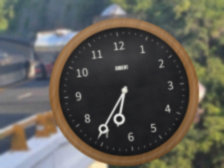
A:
6 h 36 min
